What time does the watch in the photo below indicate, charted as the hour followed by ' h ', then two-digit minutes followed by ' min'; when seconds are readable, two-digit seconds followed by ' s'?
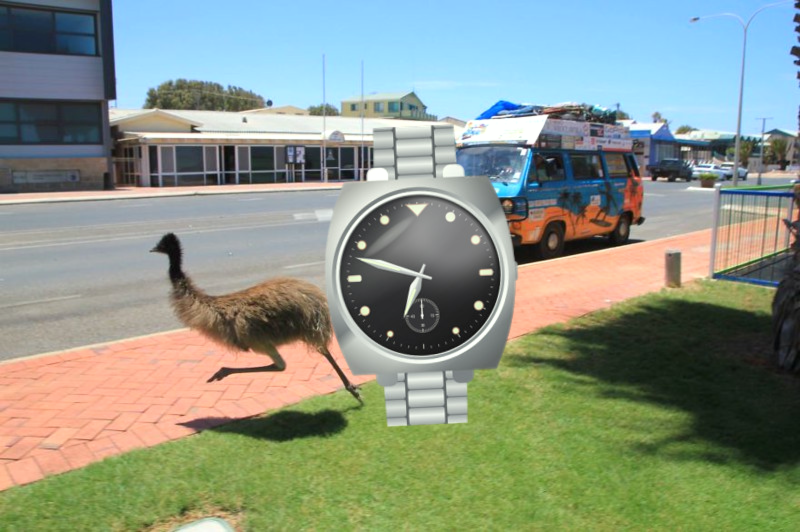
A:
6 h 48 min
